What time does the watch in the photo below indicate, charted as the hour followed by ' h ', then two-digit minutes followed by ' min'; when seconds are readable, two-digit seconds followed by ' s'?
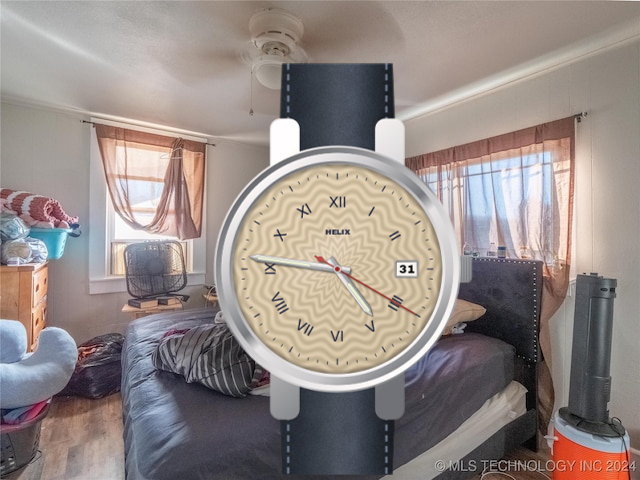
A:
4 h 46 min 20 s
